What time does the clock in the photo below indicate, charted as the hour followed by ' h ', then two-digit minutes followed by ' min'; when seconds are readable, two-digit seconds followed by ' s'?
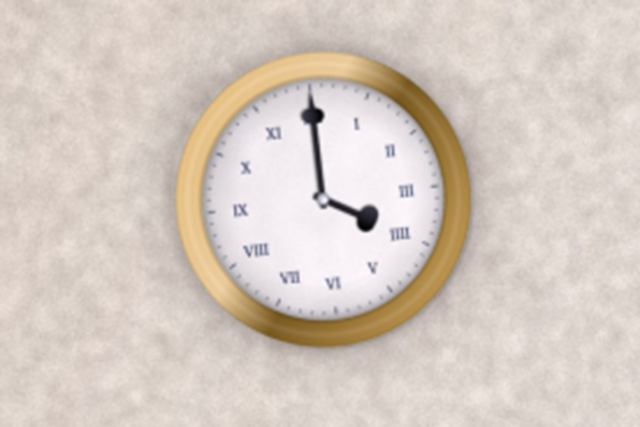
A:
4 h 00 min
